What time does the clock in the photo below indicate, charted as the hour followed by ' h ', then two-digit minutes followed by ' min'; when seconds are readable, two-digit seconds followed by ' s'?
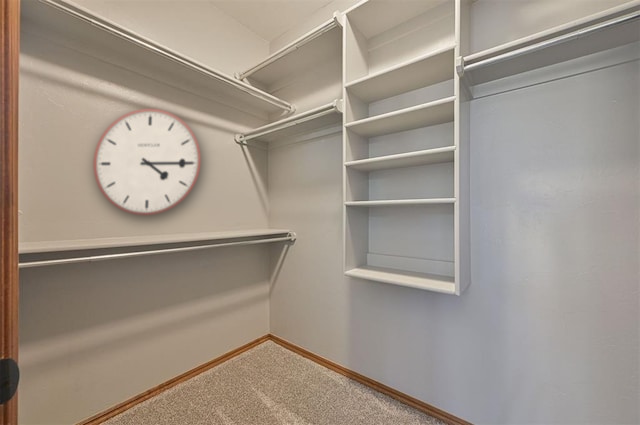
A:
4 h 15 min
